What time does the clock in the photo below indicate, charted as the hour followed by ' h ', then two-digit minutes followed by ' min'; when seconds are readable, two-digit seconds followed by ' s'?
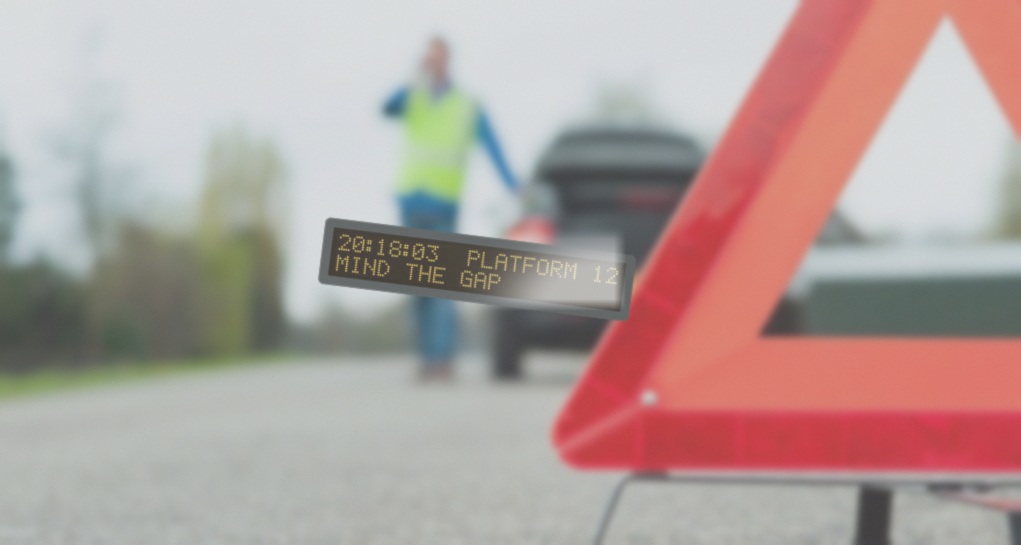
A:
20 h 18 min 03 s
